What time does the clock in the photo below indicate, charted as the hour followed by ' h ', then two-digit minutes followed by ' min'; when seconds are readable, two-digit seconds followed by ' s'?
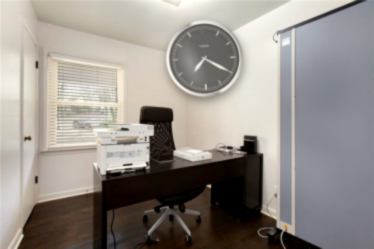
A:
7 h 20 min
